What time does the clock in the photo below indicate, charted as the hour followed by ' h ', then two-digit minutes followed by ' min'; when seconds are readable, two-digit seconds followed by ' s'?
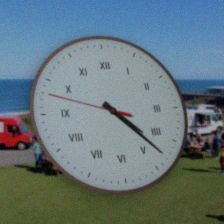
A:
4 h 22 min 48 s
